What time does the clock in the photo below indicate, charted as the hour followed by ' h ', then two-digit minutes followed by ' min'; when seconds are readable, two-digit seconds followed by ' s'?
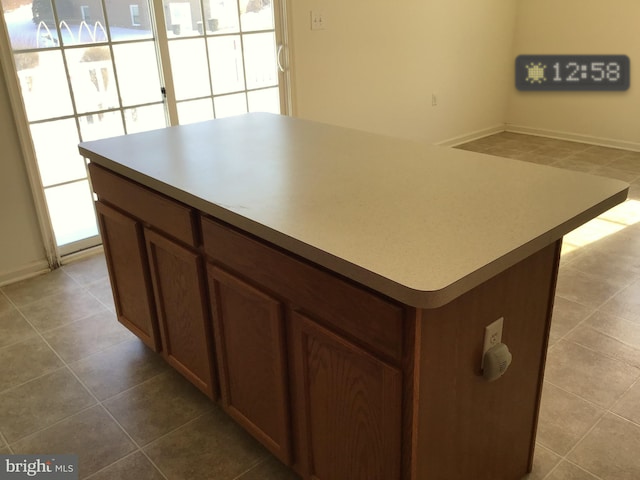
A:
12 h 58 min
